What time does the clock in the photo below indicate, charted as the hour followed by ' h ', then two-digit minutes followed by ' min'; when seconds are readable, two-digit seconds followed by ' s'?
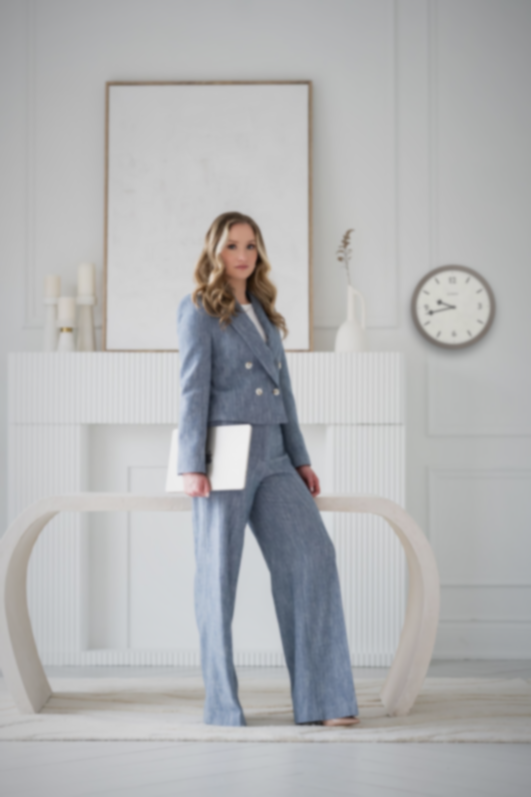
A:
9 h 43 min
